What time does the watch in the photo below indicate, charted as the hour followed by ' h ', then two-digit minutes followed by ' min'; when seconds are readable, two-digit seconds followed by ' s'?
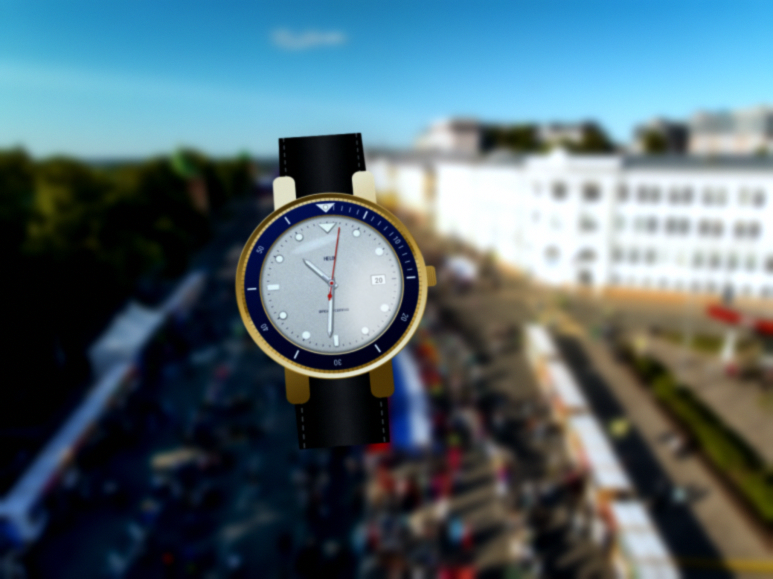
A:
10 h 31 min 02 s
